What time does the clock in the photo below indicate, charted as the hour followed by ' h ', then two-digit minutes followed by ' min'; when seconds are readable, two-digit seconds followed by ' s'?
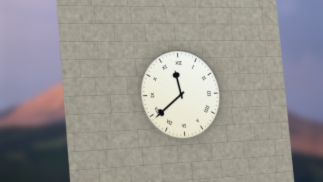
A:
11 h 39 min
